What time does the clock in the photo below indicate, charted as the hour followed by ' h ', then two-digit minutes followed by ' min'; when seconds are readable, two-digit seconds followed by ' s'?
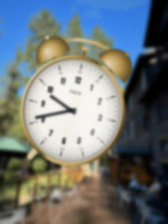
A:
9 h 41 min
